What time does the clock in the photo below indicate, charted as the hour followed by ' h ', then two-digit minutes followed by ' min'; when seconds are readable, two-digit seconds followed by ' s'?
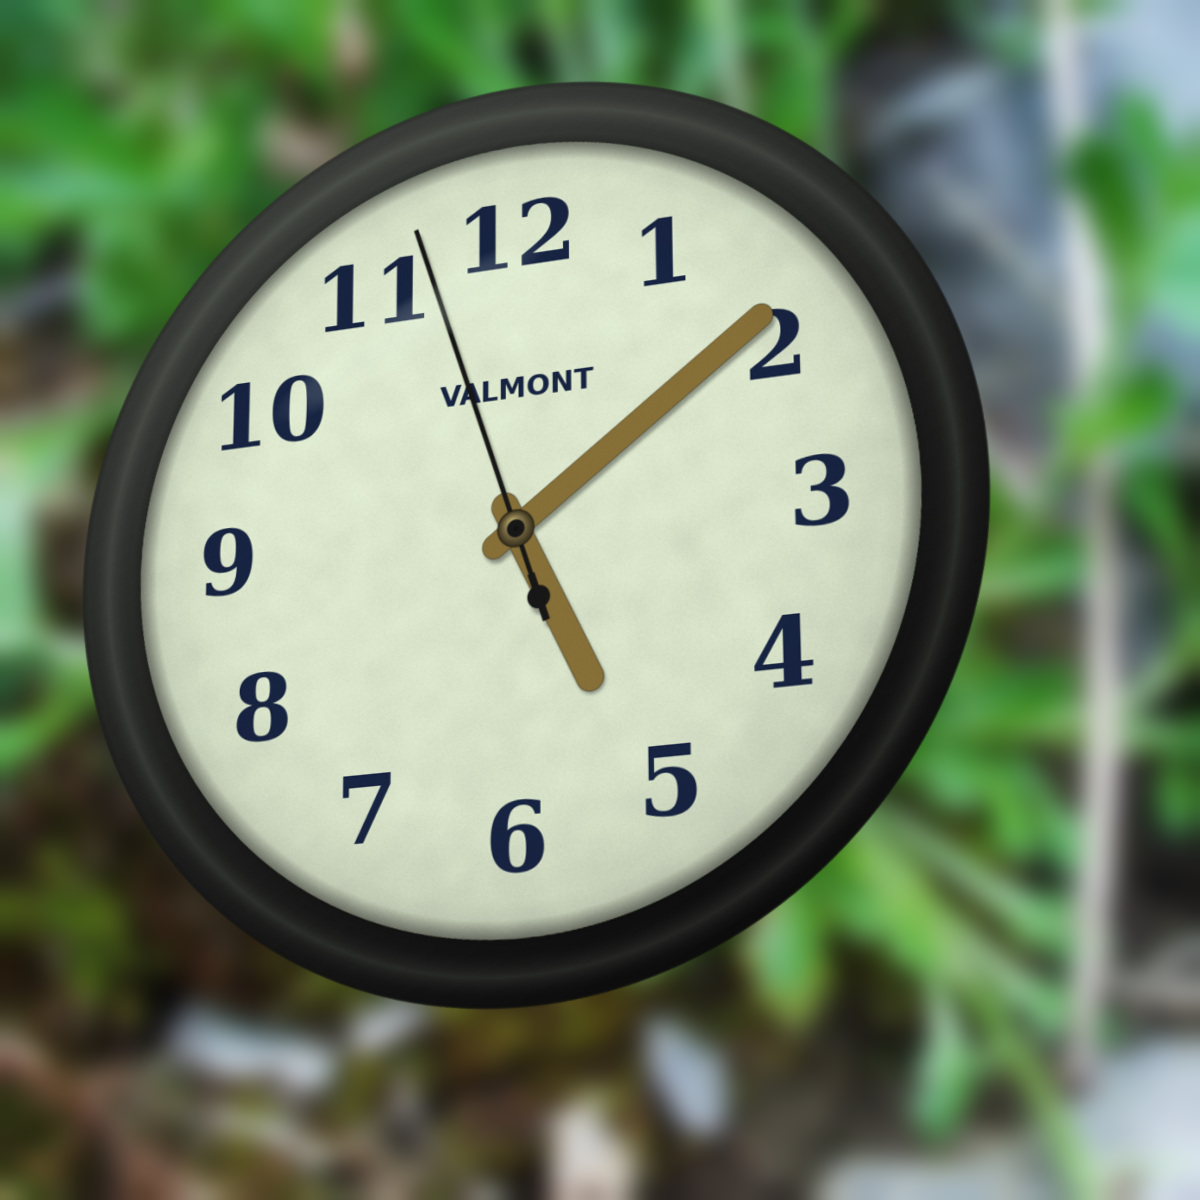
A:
5 h 08 min 57 s
